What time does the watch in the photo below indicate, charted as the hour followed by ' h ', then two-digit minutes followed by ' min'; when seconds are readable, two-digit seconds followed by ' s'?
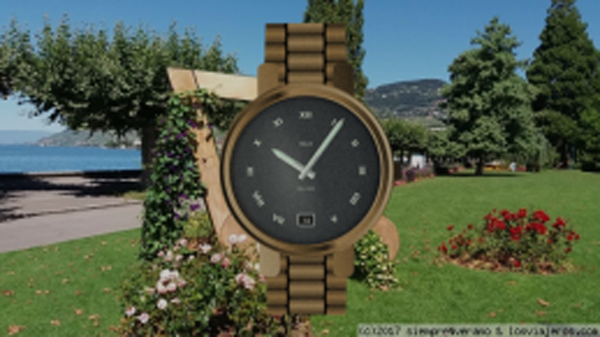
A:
10 h 06 min
